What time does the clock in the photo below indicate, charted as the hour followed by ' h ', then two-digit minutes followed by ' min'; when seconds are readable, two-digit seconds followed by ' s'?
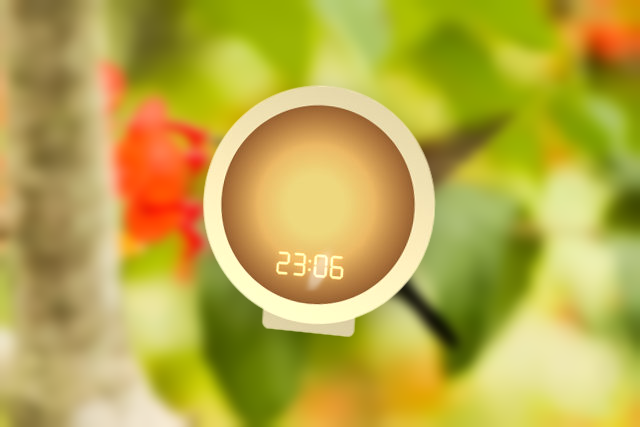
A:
23 h 06 min
